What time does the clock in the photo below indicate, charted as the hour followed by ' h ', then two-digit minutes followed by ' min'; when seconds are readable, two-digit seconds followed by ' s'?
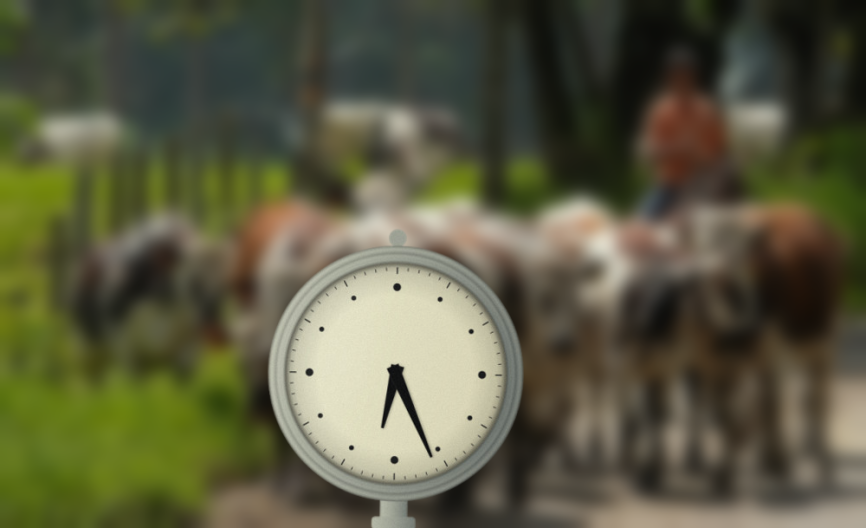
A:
6 h 26 min
